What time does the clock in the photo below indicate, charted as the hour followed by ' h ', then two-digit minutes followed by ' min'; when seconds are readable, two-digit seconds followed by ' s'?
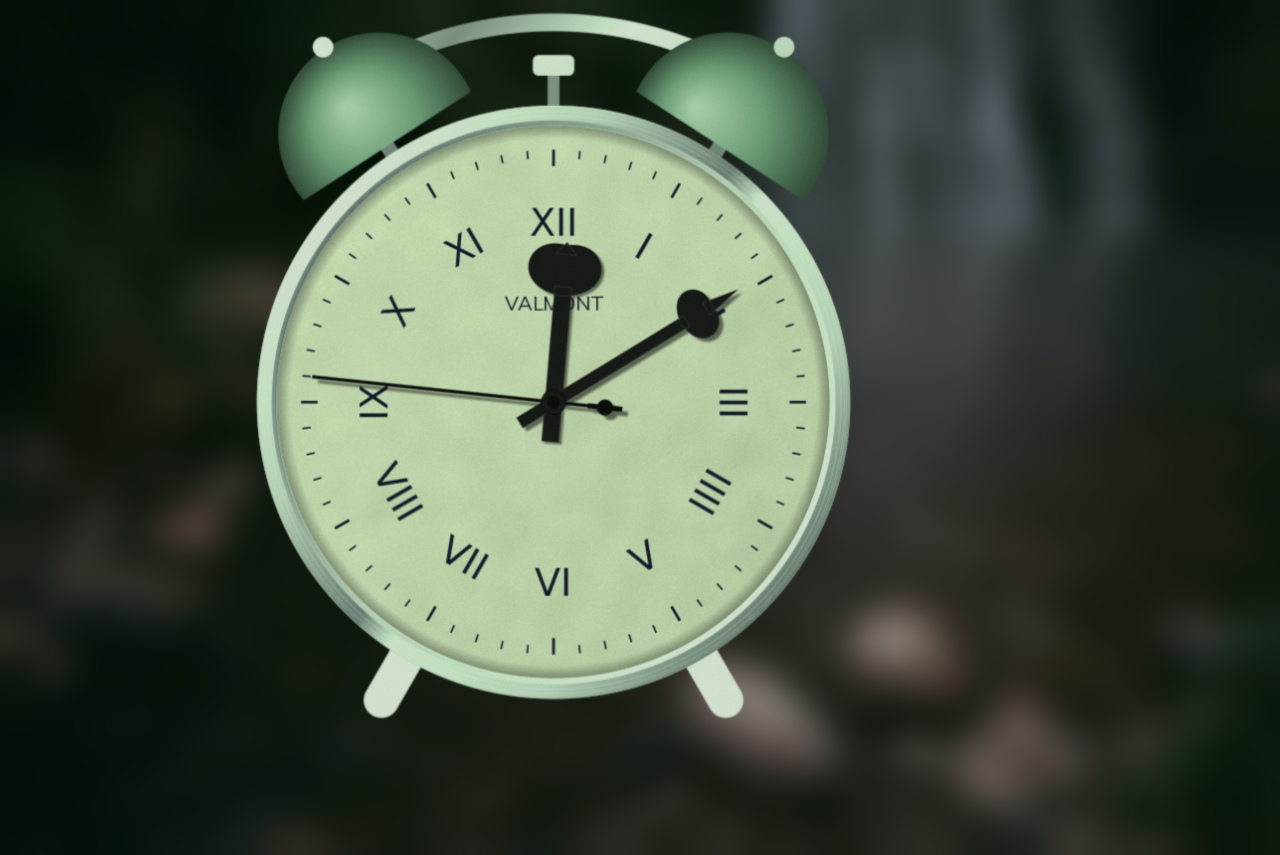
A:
12 h 09 min 46 s
